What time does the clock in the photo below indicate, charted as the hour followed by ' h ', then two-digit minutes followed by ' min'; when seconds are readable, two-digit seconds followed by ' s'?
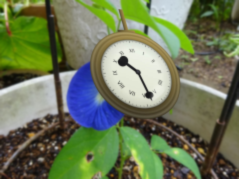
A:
10 h 28 min
